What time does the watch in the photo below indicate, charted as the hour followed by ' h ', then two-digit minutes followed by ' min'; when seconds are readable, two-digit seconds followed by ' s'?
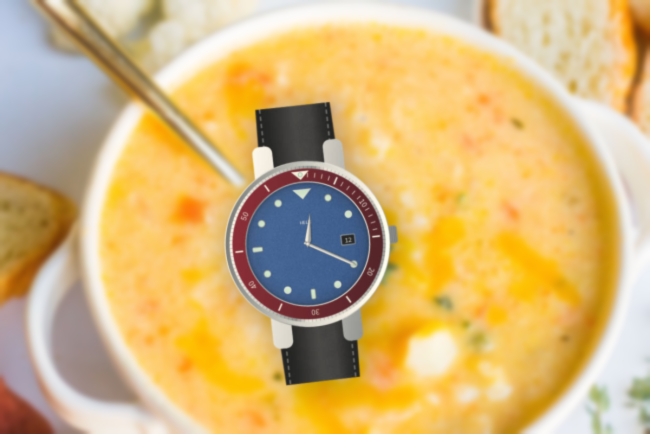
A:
12 h 20 min
